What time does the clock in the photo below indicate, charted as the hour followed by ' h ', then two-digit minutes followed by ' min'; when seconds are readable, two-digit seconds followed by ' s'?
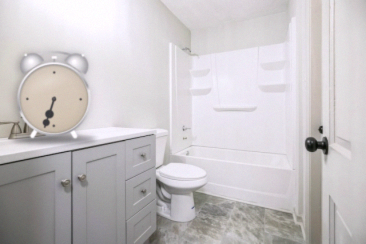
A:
6 h 33 min
